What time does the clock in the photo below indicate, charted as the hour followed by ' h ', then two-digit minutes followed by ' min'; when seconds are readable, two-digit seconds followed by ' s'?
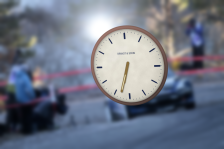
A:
6 h 33 min
